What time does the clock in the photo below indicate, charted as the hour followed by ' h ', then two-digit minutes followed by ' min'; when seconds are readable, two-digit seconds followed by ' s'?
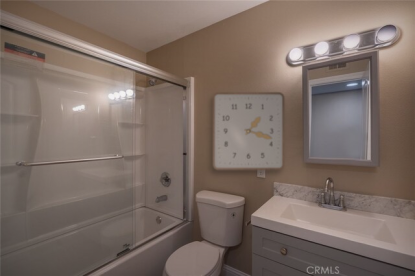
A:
1 h 18 min
